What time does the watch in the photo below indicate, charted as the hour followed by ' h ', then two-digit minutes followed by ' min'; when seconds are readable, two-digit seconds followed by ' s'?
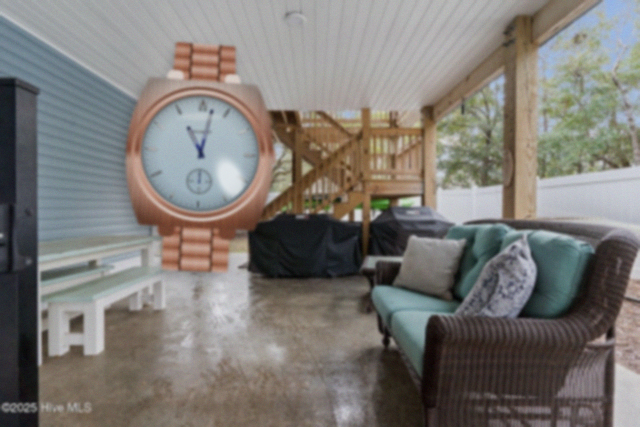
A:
11 h 02 min
